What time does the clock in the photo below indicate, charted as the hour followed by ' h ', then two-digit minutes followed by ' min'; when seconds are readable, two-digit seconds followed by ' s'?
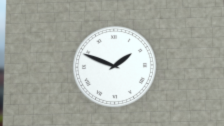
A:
1 h 49 min
